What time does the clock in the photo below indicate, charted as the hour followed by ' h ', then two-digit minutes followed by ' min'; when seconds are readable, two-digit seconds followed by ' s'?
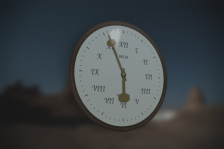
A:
5 h 56 min
